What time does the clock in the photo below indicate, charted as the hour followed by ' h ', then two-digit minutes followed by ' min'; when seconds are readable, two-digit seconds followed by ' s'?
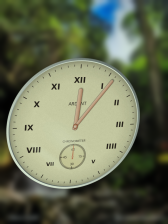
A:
12 h 06 min
